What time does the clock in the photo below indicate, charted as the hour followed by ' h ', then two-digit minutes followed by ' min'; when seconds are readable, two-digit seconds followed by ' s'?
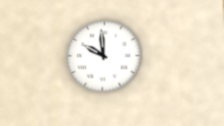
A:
9 h 59 min
